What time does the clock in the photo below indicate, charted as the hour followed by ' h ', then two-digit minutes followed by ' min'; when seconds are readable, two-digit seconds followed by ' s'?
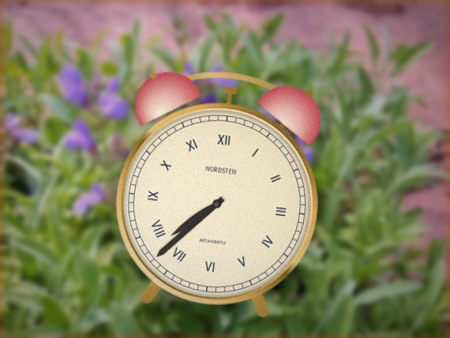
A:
7 h 37 min
